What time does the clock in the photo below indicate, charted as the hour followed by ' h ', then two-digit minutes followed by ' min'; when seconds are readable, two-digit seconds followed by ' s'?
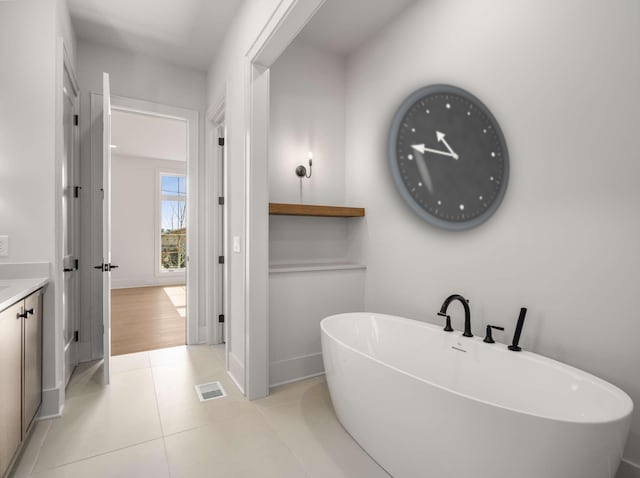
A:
10 h 47 min
